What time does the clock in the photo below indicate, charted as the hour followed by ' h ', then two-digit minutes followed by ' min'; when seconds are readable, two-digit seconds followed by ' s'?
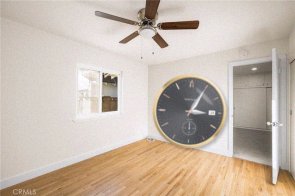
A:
3 h 05 min
